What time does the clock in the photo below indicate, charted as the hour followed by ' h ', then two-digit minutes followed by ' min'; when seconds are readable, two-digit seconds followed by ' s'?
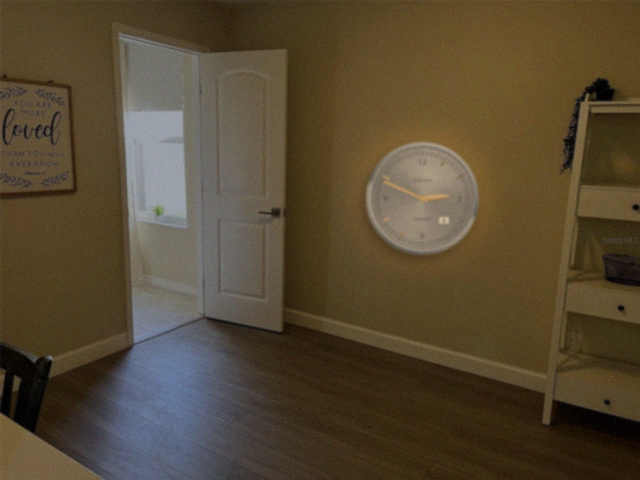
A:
2 h 49 min
